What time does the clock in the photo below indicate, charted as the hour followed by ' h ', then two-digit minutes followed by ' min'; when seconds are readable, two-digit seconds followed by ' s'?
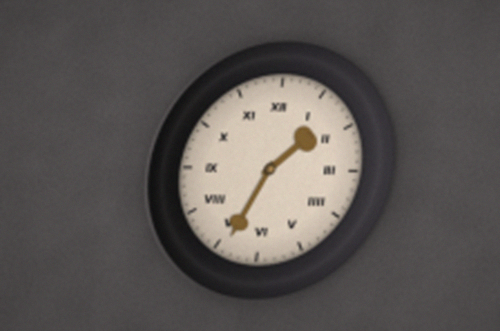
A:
1 h 34 min
